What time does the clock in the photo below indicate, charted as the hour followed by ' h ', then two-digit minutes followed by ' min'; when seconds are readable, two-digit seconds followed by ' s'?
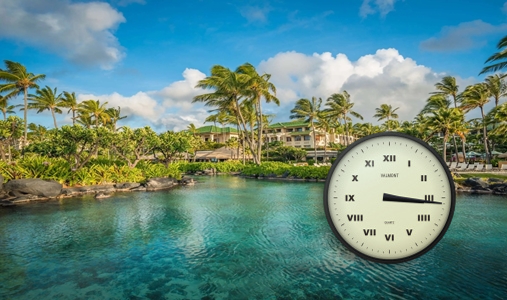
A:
3 h 16 min
